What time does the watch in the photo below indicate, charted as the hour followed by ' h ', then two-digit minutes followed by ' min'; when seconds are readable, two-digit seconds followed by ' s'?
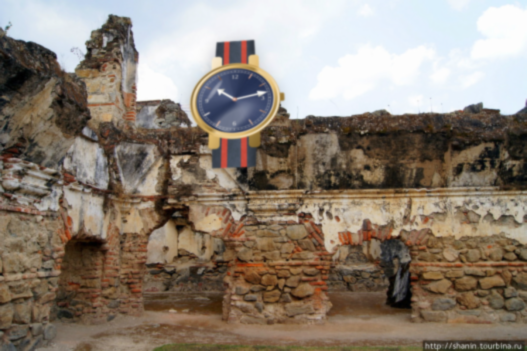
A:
10 h 13 min
